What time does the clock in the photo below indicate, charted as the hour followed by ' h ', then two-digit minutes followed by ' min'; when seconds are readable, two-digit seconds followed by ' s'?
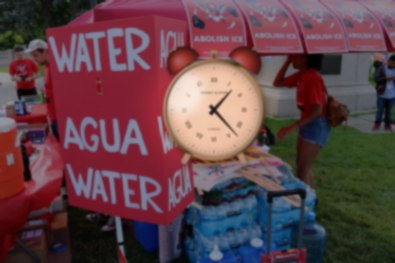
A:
1 h 23 min
